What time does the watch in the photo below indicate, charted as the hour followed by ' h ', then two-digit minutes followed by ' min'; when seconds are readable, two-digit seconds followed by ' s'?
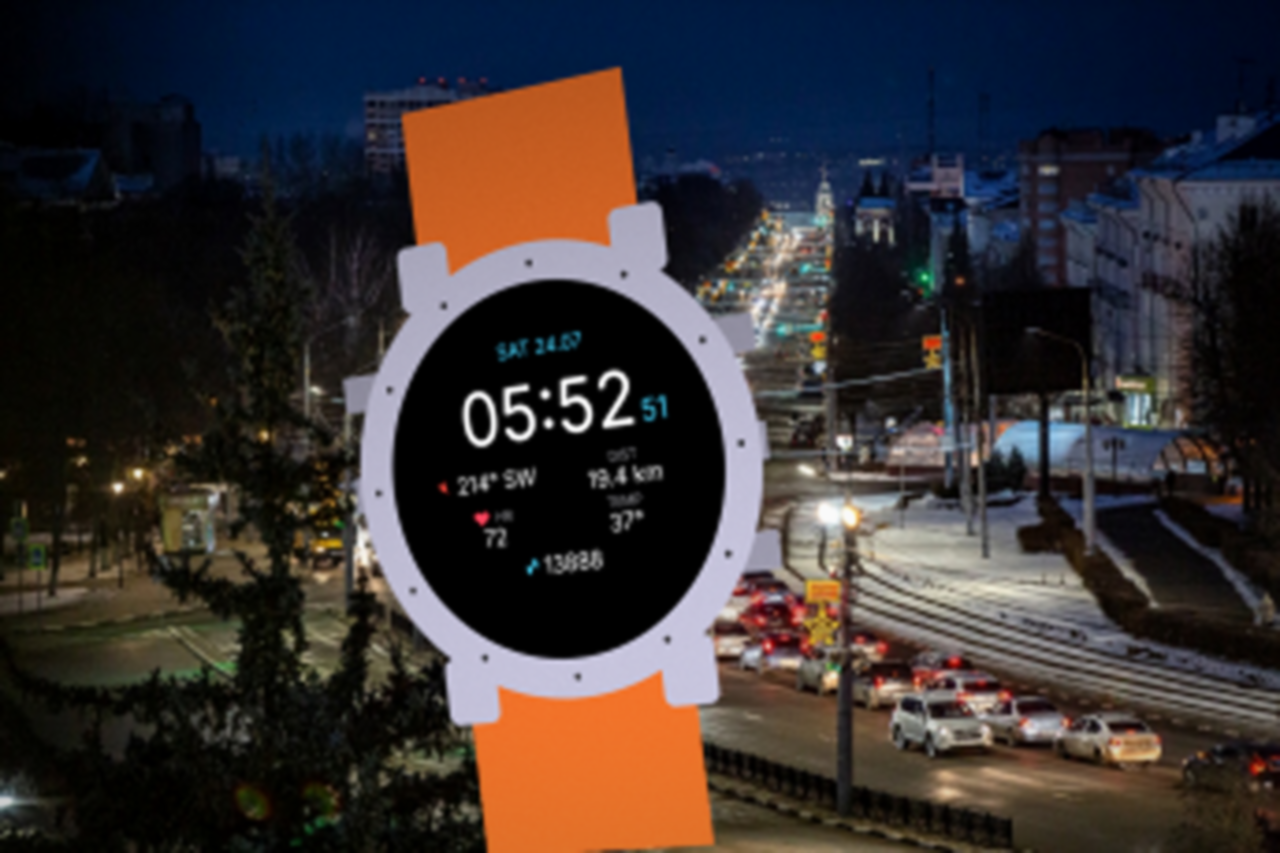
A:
5 h 52 min
